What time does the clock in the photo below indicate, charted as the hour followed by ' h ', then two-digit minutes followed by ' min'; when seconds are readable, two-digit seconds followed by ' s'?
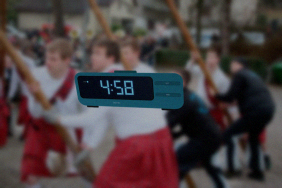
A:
4 h 58 min
